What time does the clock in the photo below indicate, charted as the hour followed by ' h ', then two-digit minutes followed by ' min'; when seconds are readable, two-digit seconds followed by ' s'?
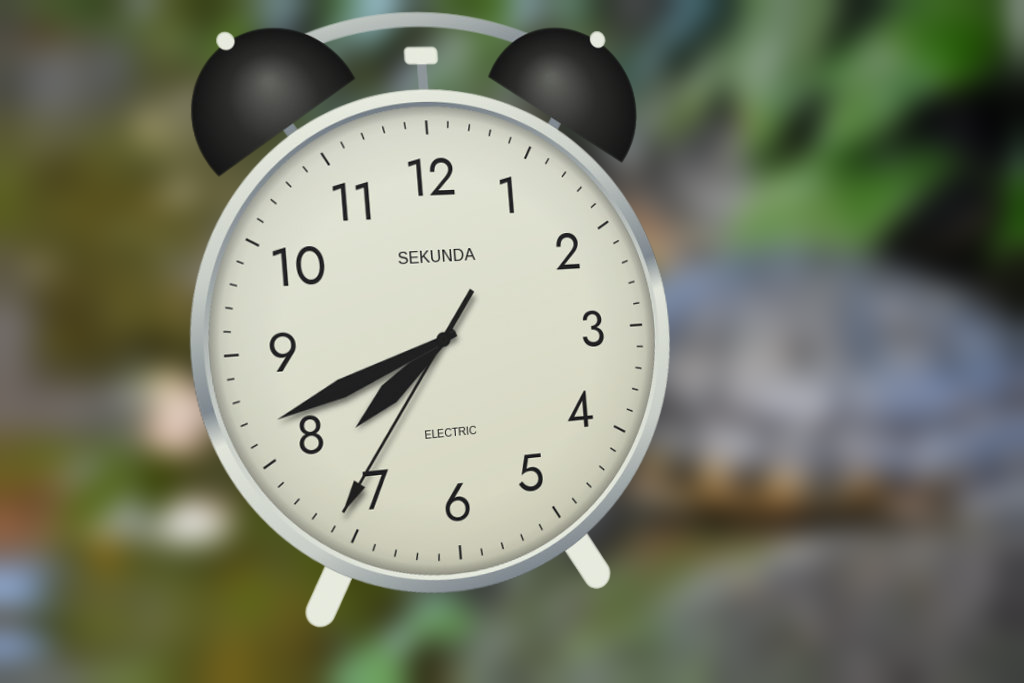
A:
7 h 41 min 36 s
